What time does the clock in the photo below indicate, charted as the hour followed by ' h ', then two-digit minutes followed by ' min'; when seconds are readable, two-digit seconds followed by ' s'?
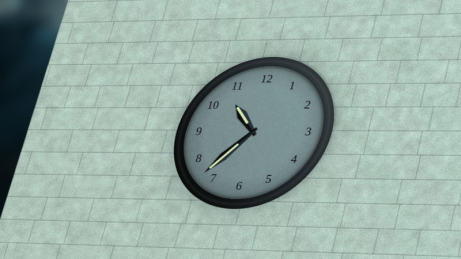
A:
10 h 37 min
